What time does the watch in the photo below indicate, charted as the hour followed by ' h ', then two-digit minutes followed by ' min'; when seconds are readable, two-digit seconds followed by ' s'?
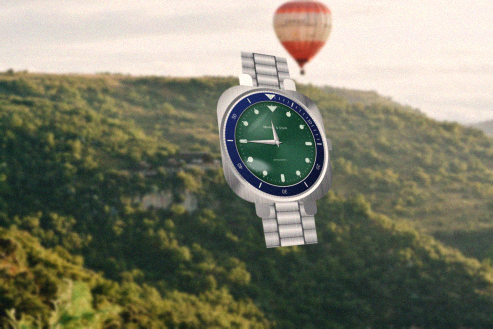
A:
11 h 45 min
